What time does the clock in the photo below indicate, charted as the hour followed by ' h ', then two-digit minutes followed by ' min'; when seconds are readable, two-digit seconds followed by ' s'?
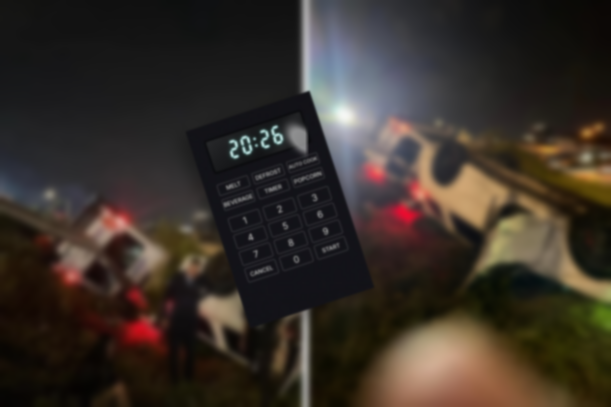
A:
20 h 26 min
